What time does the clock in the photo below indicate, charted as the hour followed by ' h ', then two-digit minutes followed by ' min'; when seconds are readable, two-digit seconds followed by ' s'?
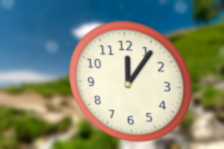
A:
12 h 06 min
